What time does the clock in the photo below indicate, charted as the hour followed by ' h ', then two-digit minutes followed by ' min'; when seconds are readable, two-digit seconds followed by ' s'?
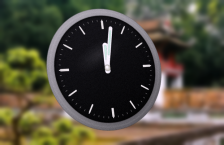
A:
12 h 02 min
